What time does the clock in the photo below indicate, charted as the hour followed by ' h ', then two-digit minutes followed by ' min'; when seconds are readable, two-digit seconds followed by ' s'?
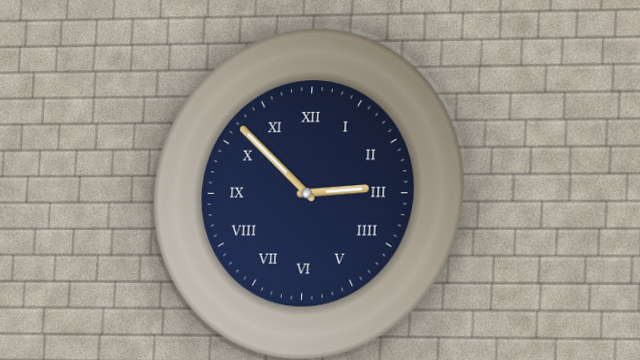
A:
2 h 52 min
